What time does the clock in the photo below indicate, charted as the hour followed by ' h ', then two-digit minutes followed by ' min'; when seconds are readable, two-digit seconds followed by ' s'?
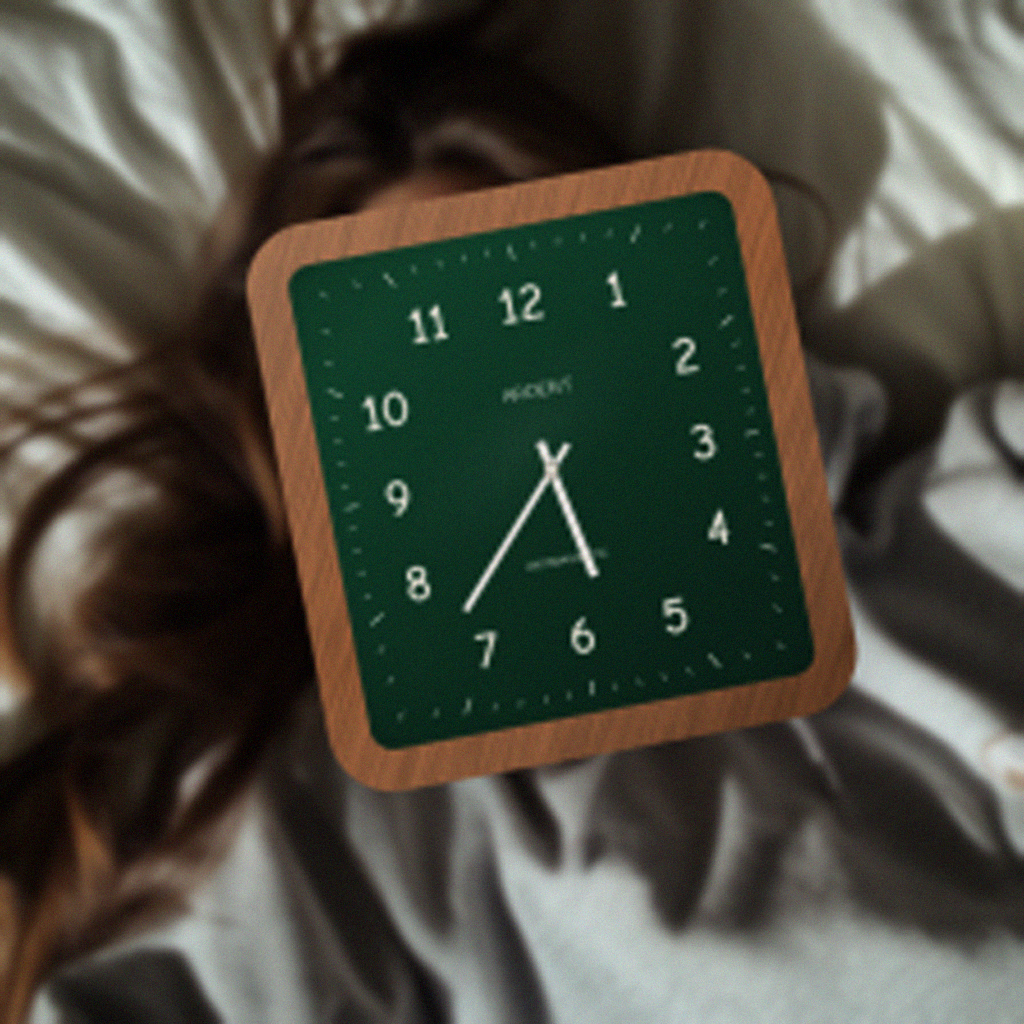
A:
5 h 37 min
